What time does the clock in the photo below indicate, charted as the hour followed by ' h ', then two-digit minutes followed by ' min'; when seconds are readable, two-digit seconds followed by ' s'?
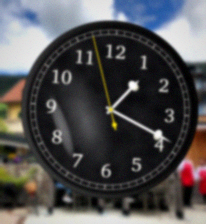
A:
1 h 18 min 57 s
